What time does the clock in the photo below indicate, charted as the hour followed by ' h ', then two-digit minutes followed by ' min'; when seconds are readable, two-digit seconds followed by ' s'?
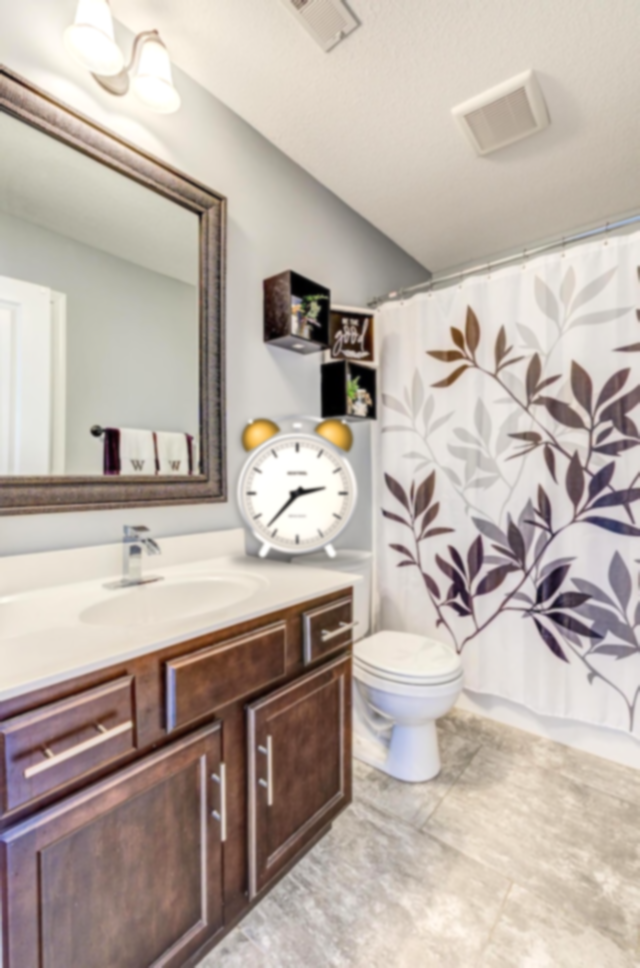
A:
2 h 37 min
